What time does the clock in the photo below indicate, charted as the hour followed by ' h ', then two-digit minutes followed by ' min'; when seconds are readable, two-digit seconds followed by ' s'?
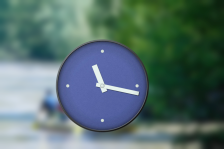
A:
11 h 17 min
